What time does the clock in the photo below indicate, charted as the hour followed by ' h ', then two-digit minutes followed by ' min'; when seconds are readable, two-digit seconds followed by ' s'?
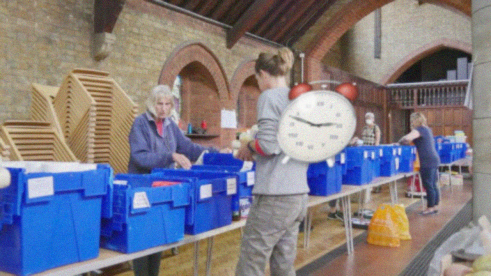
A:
2 h 48 min
